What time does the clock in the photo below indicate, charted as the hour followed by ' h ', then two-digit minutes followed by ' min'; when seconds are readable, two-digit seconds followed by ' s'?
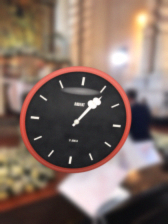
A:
1 h 06 min
